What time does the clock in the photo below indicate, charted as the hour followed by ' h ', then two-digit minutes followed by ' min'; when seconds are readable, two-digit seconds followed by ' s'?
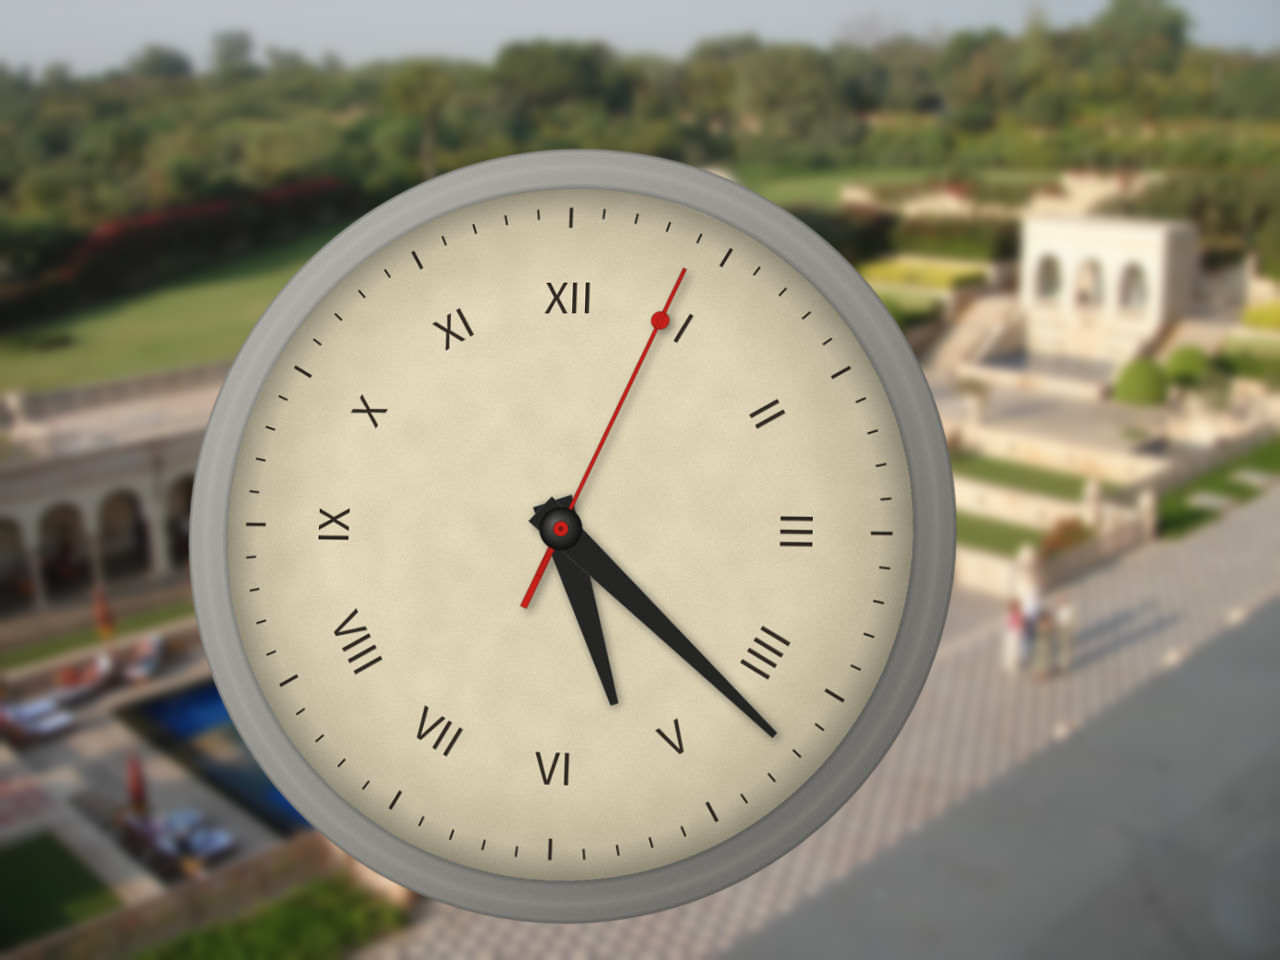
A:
5 h 22 min 04 s
